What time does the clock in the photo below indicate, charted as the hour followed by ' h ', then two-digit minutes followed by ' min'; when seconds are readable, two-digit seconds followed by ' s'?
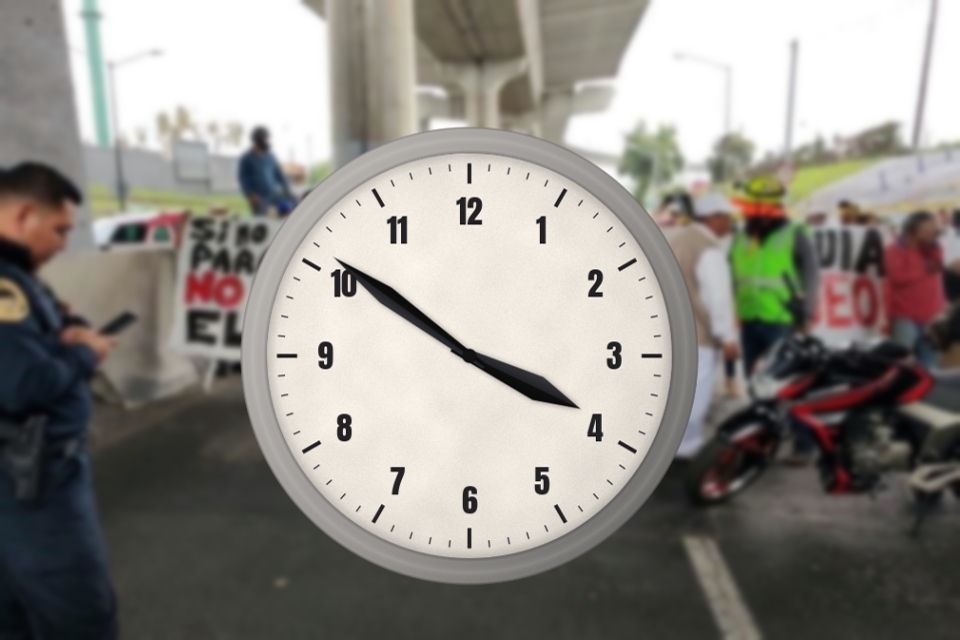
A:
3 h 51 min
